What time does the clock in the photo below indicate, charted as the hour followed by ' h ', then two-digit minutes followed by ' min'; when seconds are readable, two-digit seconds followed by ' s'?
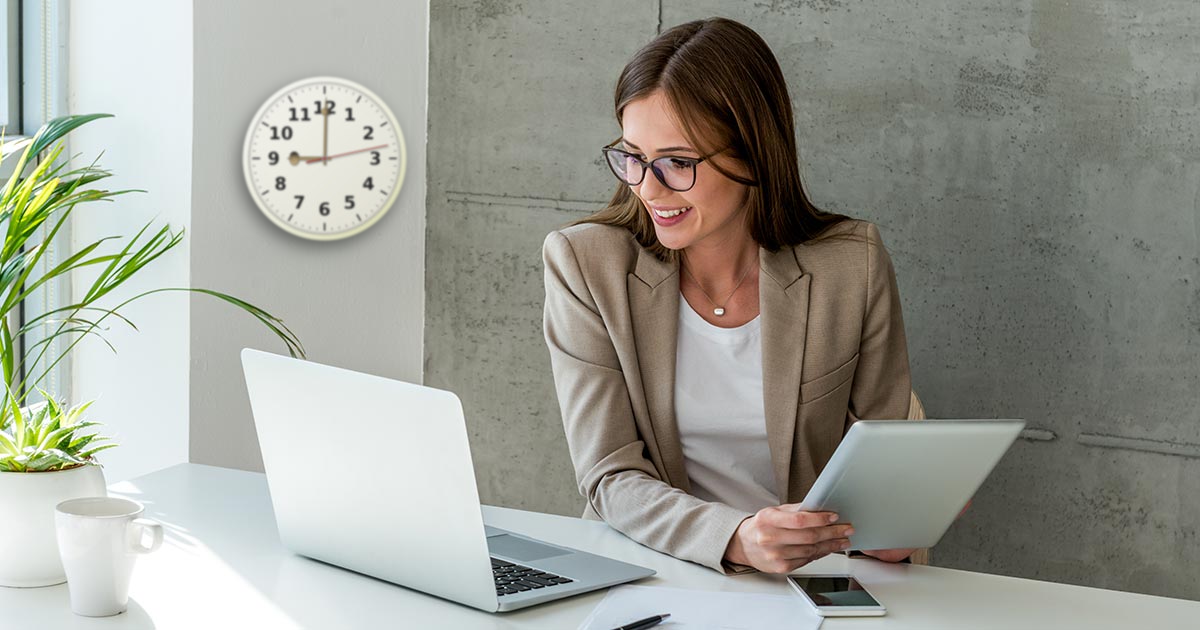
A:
9 h 00 min 13 s
